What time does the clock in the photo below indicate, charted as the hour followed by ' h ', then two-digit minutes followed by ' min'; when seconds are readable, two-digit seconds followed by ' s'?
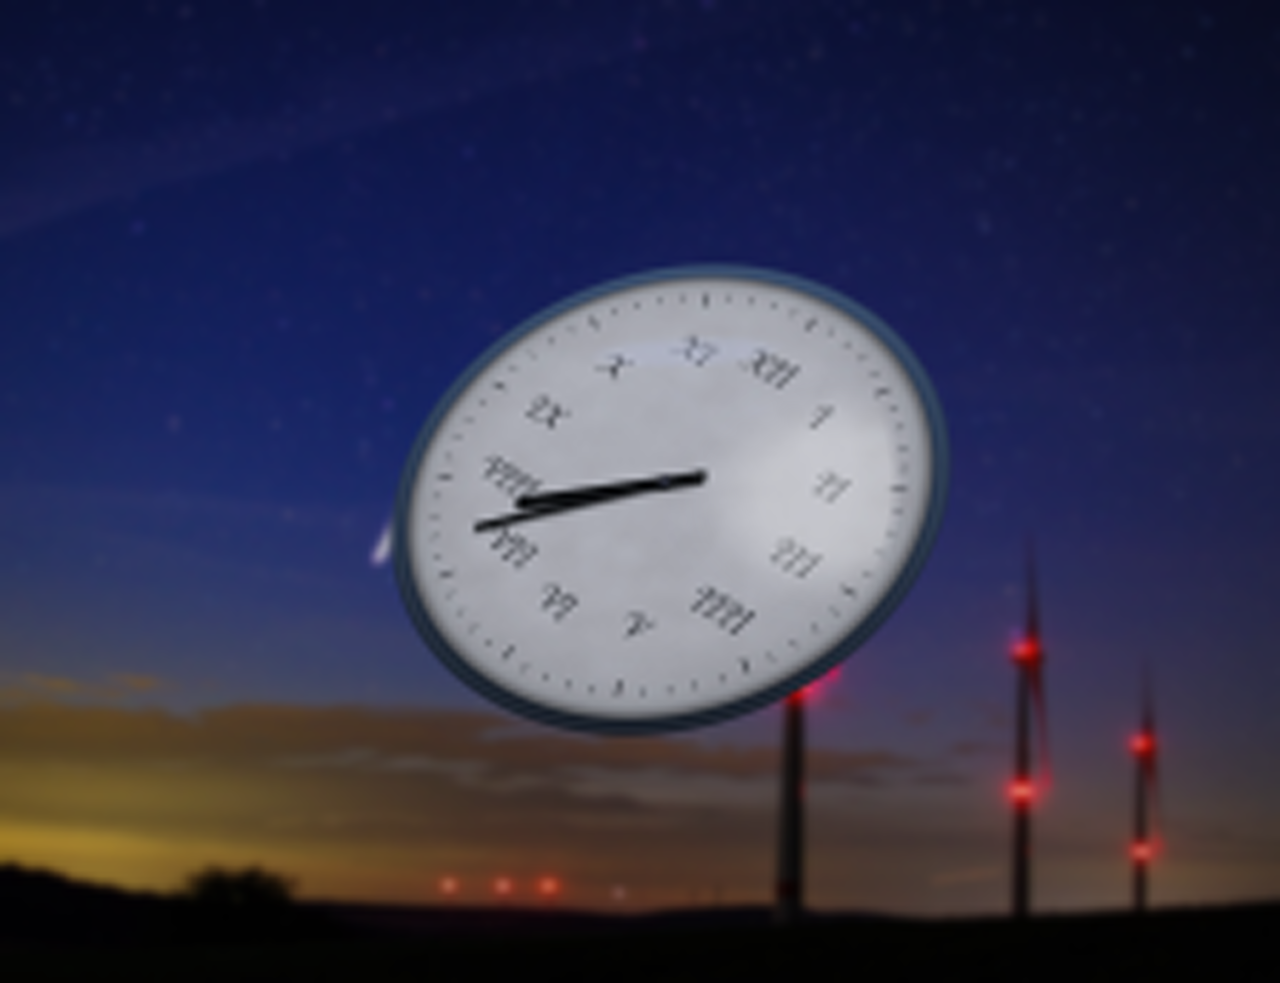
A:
7 h 37 min
